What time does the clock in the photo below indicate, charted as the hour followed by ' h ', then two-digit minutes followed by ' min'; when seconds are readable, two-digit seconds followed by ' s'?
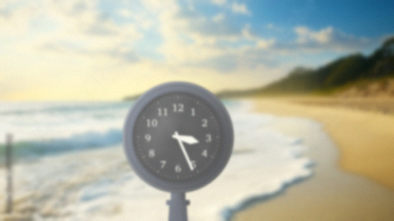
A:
3 h 26 min
